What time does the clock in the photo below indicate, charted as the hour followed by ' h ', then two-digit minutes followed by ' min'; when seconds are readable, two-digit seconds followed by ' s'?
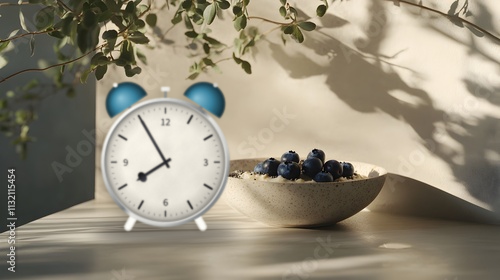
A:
7 h 55 min
